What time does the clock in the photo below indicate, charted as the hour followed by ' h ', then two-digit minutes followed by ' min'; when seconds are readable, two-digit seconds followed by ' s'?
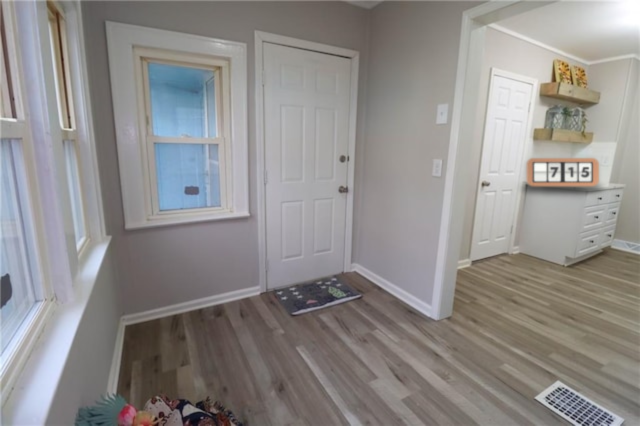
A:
7 h 15 min
